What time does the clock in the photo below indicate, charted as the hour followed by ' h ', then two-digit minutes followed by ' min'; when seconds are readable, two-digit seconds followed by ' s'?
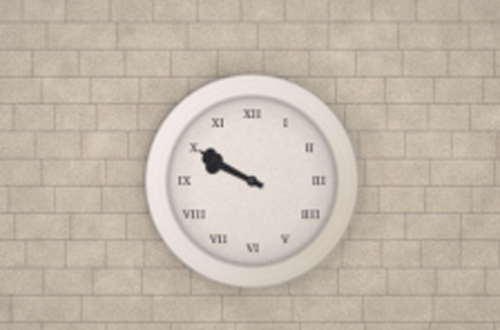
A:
9 h 50 min
